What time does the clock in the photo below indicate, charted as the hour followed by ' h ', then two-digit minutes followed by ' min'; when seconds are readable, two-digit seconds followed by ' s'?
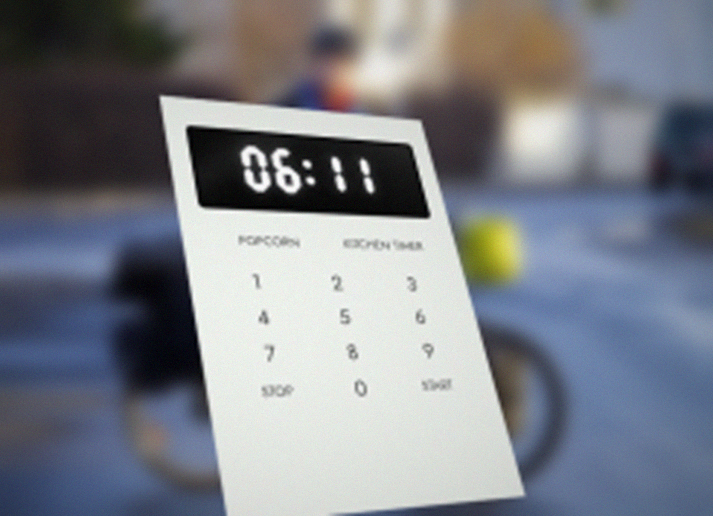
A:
6 h 11 min
